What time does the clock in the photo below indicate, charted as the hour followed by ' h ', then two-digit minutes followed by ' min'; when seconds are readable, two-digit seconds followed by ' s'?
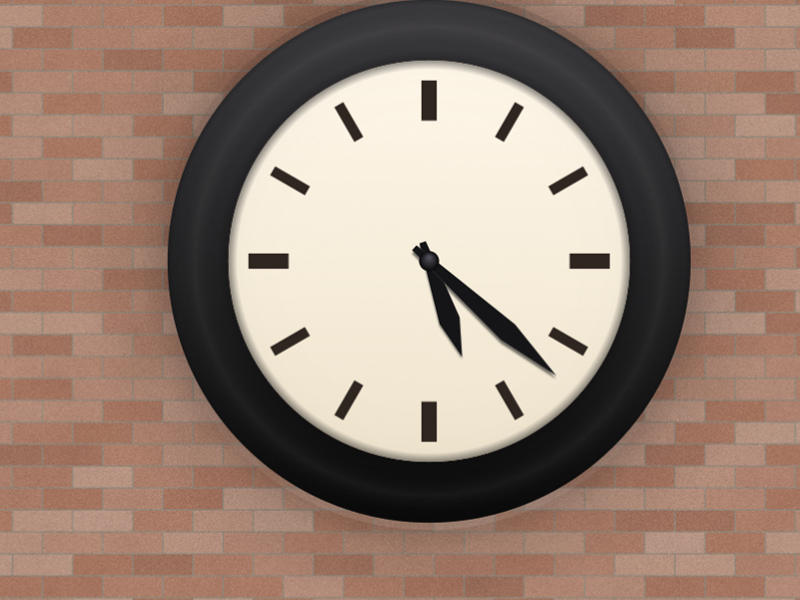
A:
5 h 22 min
